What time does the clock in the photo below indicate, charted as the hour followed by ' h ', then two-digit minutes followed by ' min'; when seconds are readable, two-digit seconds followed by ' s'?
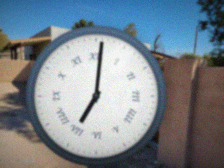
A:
7 h 01 min
